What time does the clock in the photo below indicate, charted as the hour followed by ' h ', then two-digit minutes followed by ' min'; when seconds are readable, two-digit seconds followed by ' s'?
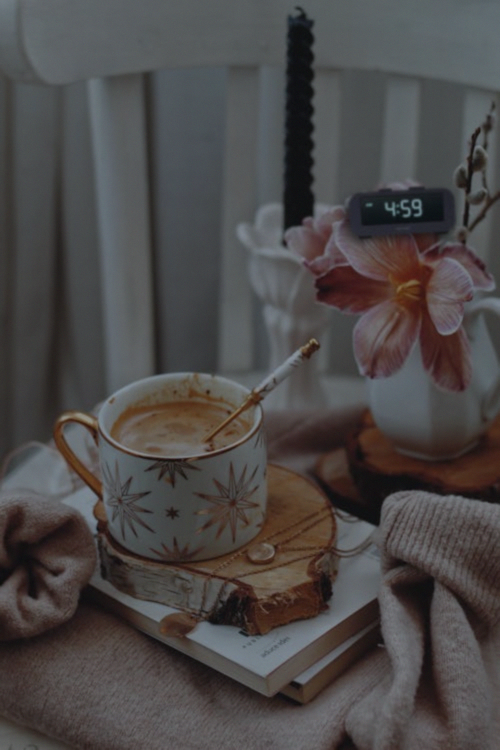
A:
4 h 59 min
